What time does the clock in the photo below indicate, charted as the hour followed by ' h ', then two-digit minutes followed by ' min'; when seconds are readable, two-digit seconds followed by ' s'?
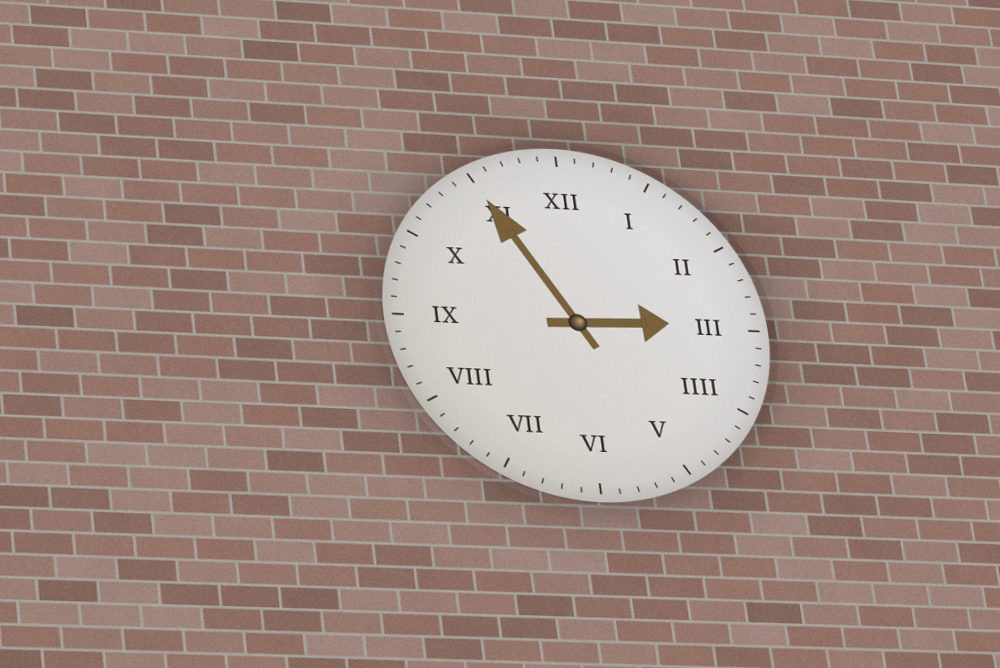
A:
2 h 55 min
